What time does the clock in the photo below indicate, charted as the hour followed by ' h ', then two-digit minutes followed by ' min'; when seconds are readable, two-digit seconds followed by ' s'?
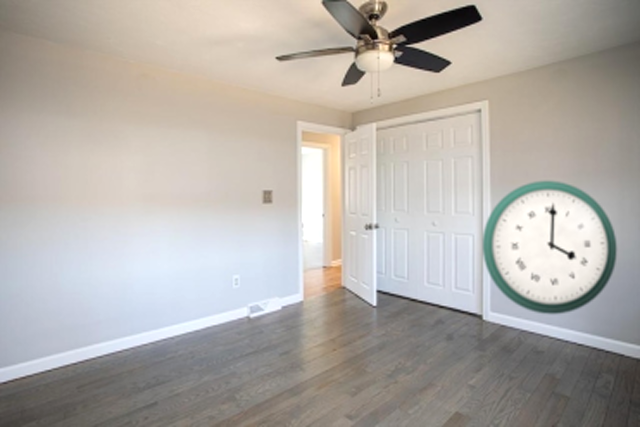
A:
4 h 01 min
